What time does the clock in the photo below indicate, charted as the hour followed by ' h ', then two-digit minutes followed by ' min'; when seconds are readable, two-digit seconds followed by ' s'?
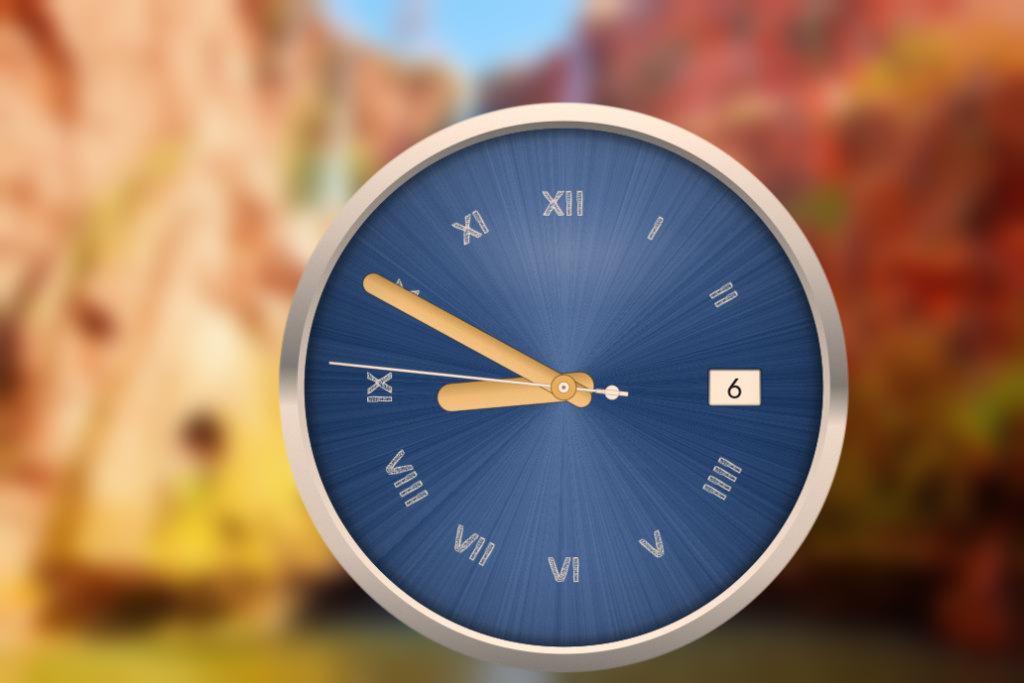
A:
8 h 49 min 46 s
